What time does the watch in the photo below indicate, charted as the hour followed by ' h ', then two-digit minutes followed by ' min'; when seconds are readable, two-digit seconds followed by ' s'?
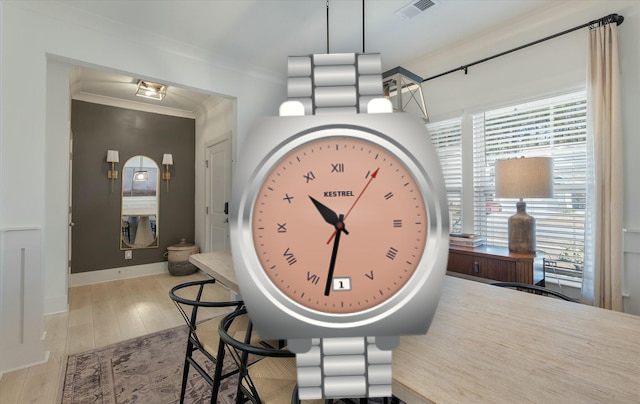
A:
10 h 32 min 06 s
